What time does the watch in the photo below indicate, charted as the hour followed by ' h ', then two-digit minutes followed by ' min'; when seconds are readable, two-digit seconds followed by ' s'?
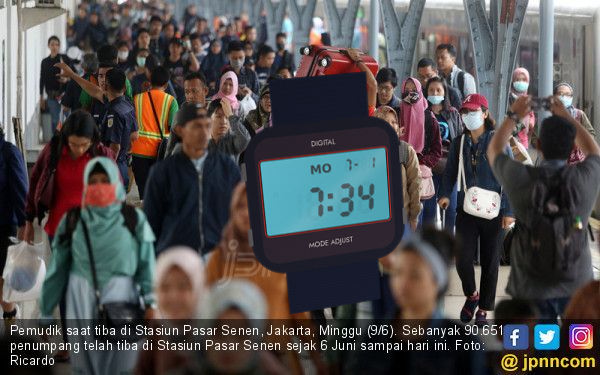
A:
7 h 34 min
